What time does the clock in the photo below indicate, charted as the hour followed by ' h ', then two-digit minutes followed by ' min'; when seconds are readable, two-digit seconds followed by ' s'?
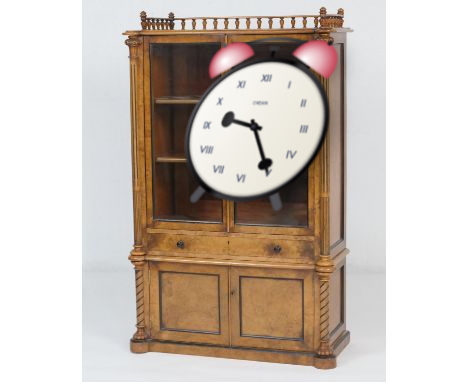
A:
9 h 25 min
